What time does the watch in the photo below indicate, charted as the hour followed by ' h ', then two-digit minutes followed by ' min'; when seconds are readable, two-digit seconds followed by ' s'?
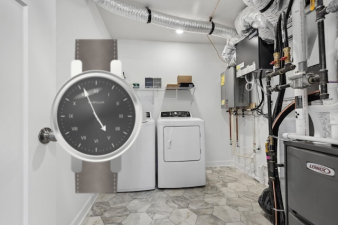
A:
4 h 56 min
